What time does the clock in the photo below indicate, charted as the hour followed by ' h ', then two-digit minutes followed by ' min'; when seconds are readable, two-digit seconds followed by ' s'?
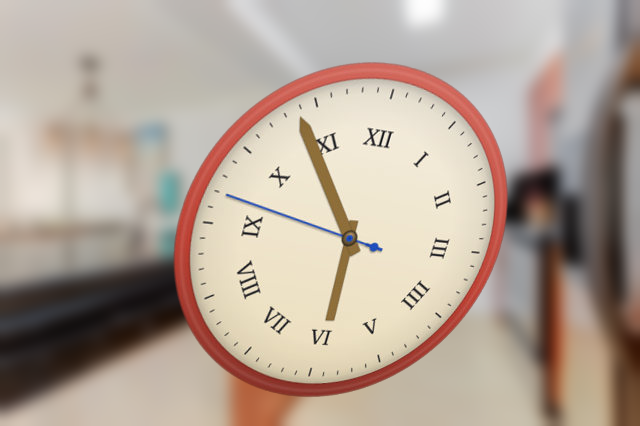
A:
5 h 53 min 47 s
